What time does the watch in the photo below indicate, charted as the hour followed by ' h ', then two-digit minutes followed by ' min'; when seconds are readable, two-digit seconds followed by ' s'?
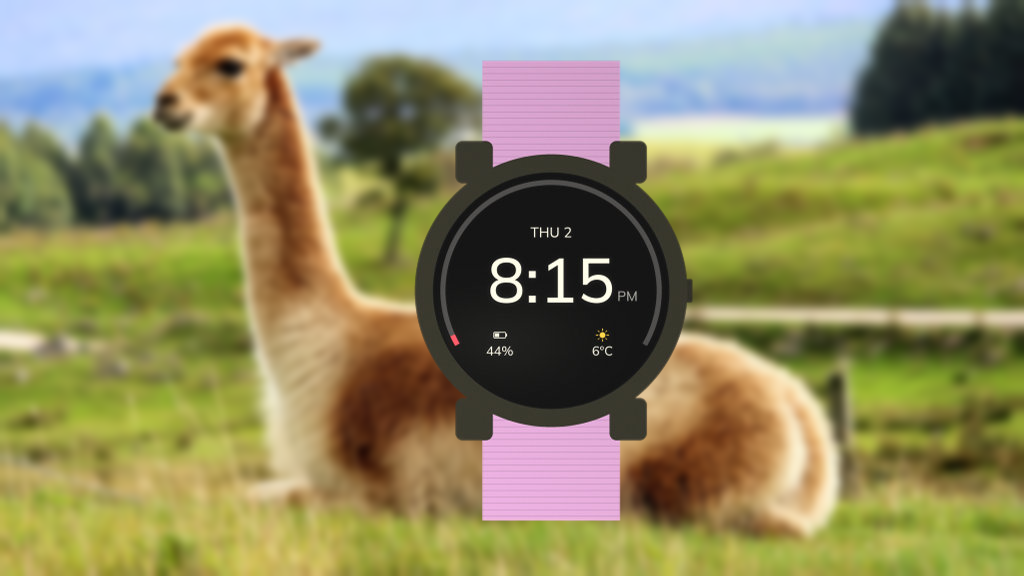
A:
8 h 15 min
